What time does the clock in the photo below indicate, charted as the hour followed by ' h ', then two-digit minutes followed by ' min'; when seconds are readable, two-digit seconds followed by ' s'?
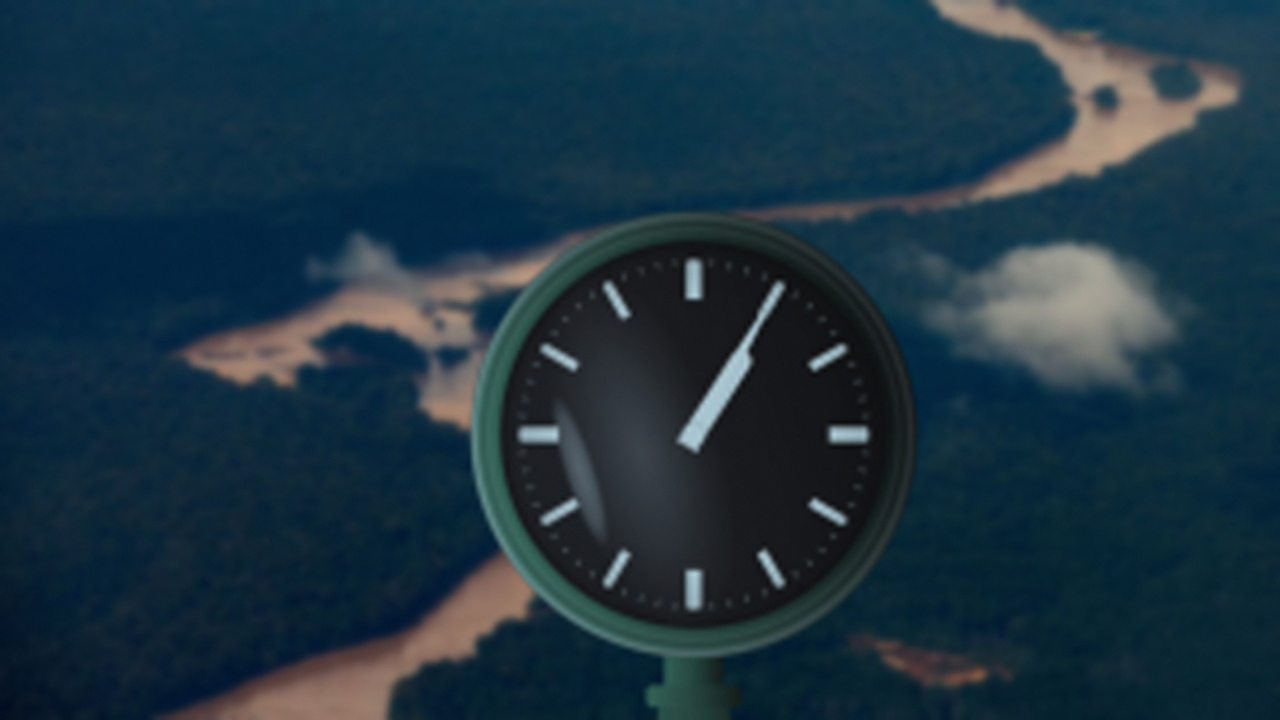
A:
1 h 05 min
